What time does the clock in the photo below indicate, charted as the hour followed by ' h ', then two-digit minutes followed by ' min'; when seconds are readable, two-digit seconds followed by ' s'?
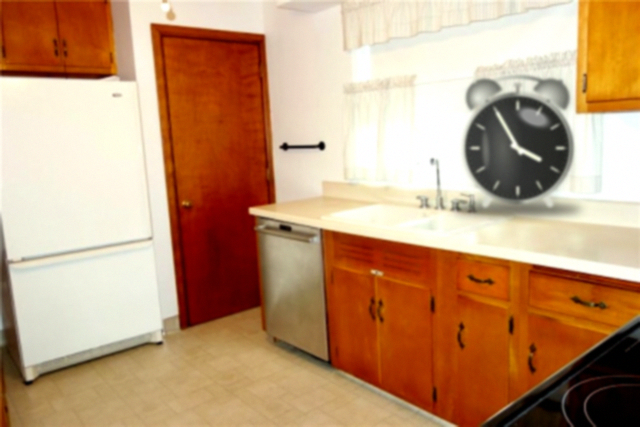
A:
3 h 55 min
